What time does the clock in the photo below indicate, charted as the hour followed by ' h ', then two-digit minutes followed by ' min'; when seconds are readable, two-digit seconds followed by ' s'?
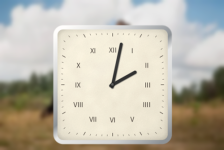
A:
2 h 02 min
